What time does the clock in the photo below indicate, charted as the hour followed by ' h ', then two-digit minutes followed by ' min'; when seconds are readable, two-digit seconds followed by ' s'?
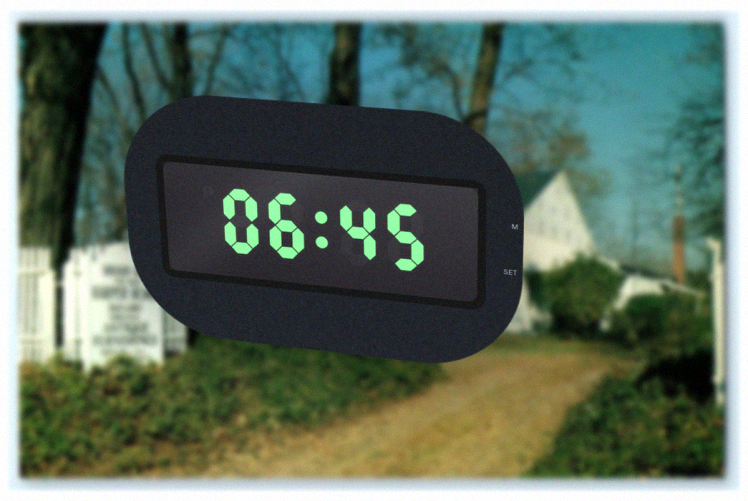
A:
6 h 45 min
